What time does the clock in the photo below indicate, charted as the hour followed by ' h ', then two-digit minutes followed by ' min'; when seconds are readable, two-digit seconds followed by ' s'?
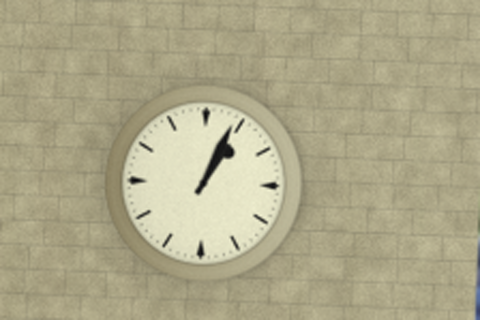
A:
1 h 04 min
